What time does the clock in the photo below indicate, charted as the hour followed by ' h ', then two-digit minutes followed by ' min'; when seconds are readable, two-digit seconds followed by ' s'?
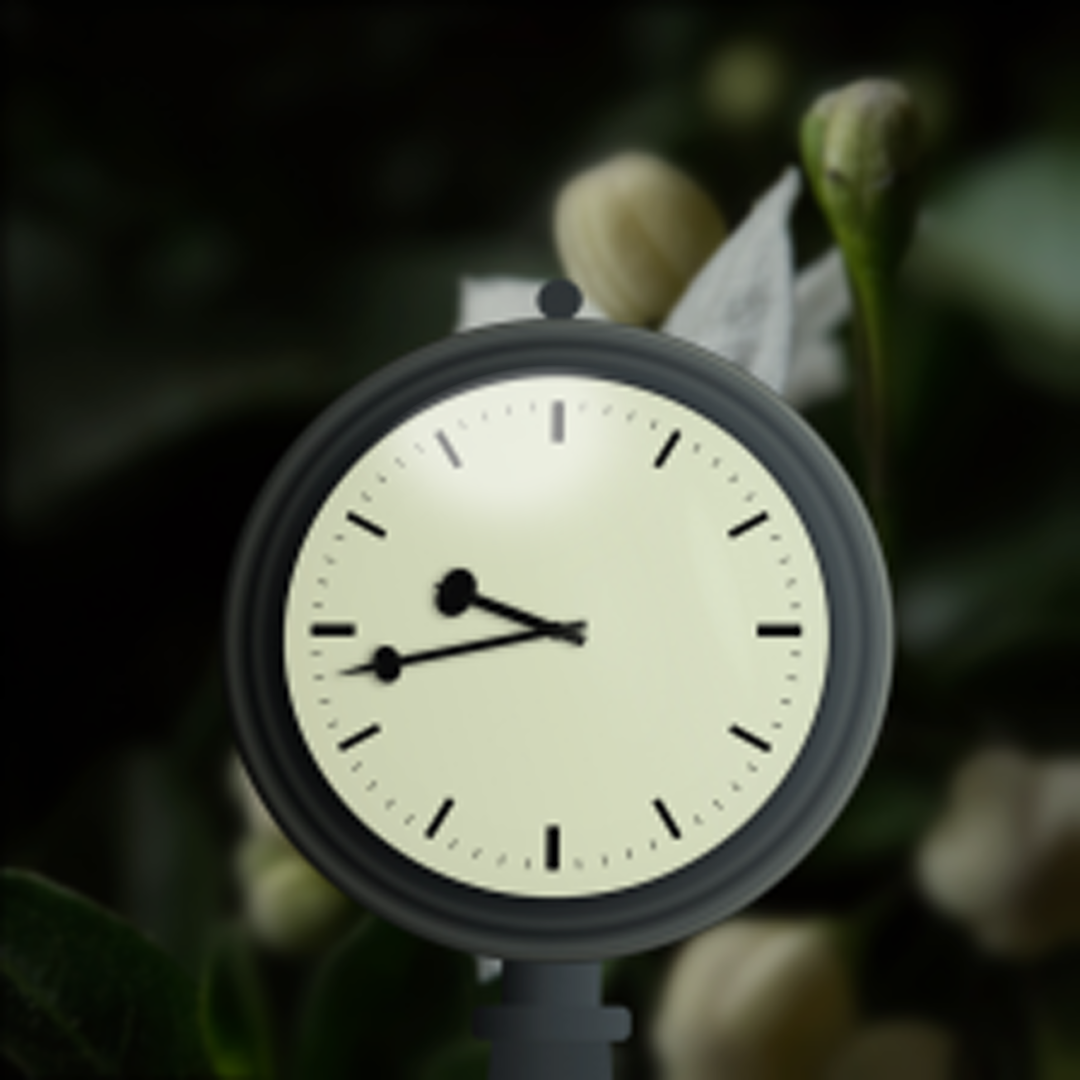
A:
9 h 43 min
